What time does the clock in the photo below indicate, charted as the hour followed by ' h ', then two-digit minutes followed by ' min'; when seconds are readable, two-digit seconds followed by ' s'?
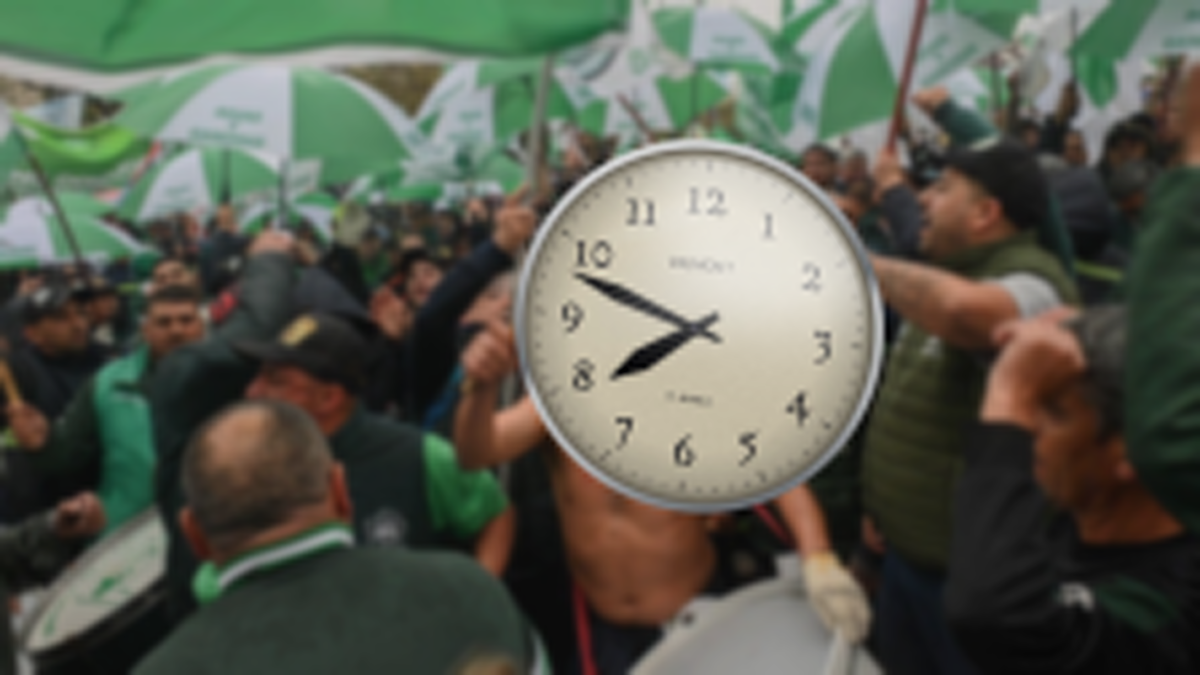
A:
7 h 48 min
